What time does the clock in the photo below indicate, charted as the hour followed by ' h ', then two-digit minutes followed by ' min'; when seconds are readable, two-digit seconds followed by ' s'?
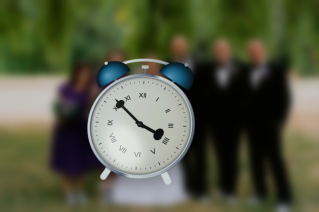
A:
3 h 52 min
